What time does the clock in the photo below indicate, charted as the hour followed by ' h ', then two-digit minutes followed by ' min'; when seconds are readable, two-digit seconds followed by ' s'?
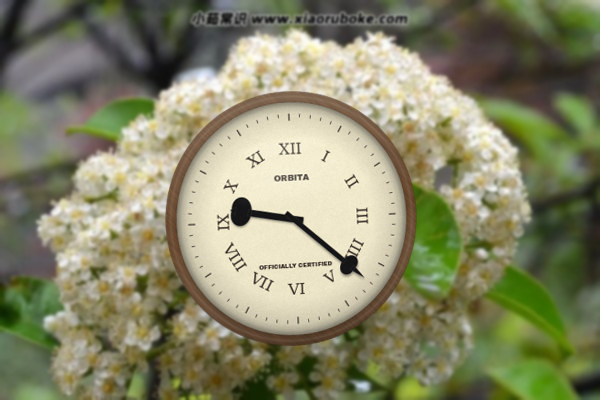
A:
9 h 22 min
